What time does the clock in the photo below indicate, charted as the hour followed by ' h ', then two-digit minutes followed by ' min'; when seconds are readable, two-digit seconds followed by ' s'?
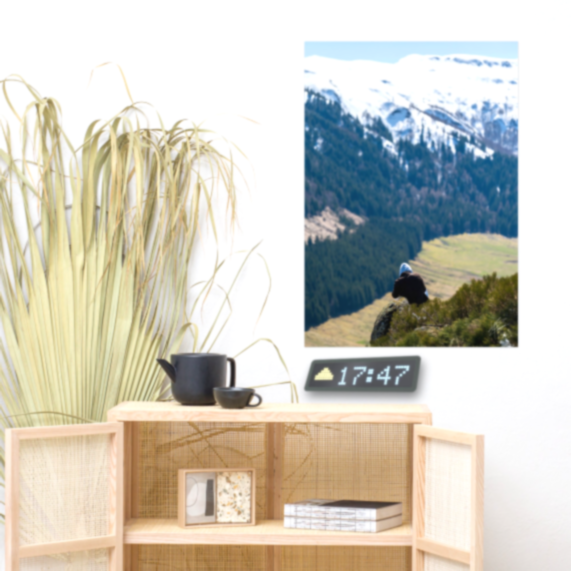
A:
17 h 47 min
